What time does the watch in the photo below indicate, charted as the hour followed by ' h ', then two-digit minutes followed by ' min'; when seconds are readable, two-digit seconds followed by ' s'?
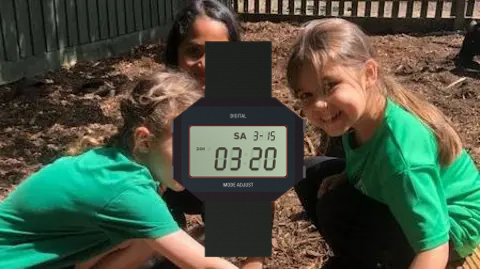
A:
3 h 20 min
